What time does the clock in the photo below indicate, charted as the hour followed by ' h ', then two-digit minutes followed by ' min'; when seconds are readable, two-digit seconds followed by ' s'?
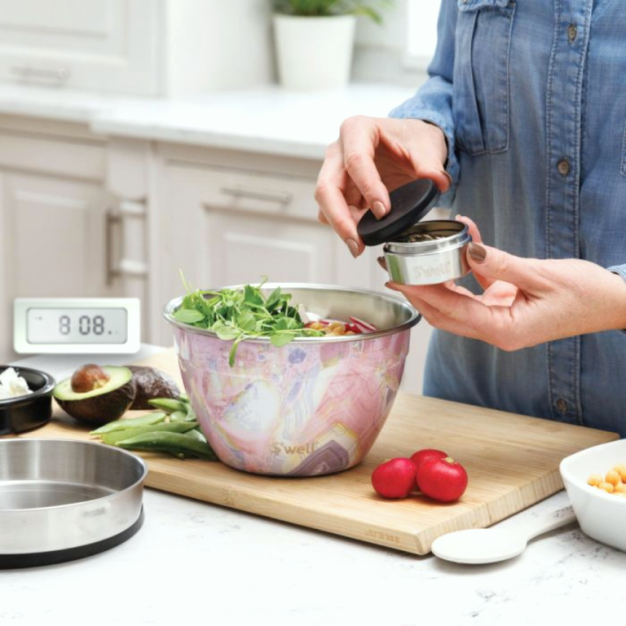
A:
8 h 08 min
